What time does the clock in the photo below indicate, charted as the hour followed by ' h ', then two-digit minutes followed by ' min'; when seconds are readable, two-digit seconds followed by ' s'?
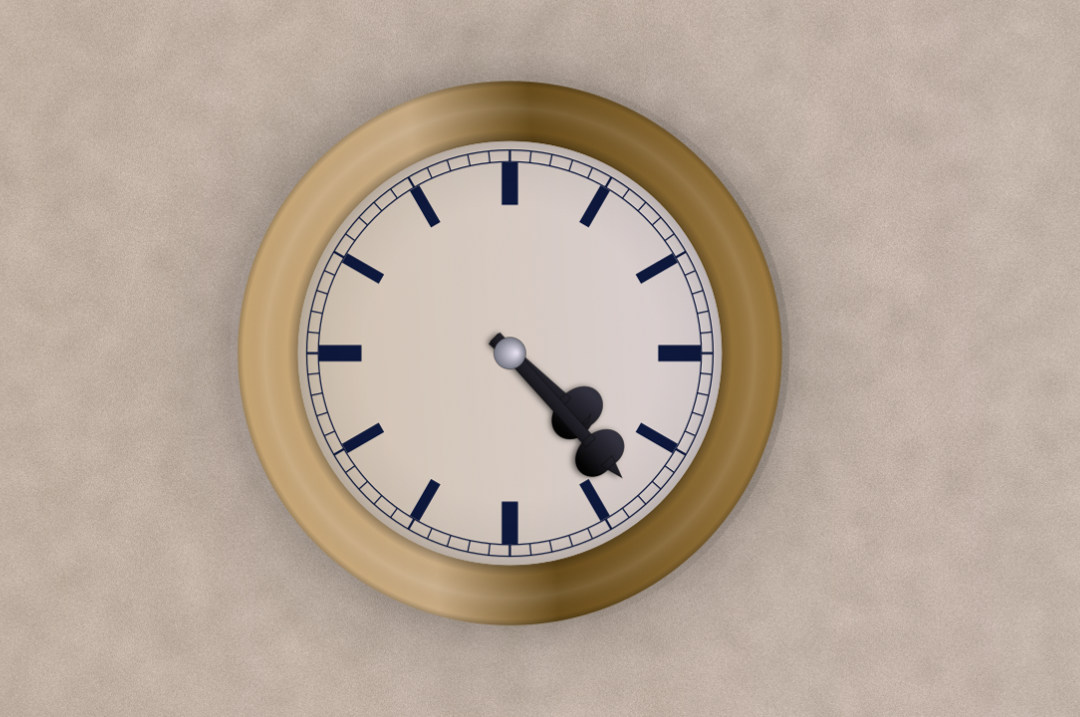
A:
4 h 23 min
